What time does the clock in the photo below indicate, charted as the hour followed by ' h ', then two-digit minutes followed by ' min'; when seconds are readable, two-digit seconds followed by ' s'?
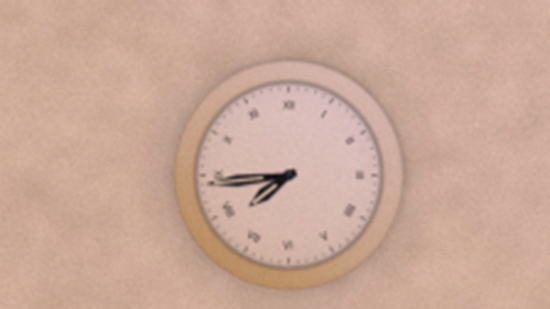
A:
7 h 44 min
